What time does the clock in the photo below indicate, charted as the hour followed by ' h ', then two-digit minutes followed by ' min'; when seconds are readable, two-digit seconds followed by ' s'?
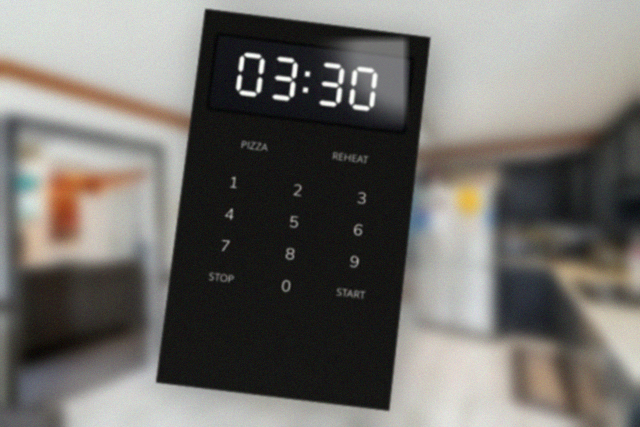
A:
3 h 30 min
